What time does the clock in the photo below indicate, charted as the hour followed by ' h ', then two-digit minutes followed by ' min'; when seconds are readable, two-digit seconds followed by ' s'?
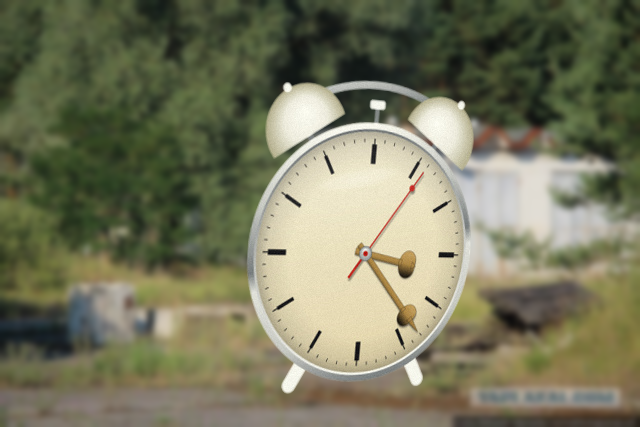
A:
3 h 23 min 06 s
